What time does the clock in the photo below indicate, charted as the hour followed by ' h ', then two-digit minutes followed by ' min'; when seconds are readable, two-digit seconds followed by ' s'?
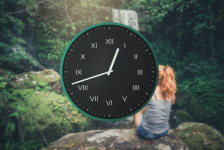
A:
12 h 42 min
